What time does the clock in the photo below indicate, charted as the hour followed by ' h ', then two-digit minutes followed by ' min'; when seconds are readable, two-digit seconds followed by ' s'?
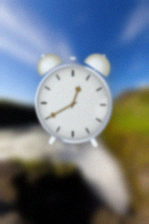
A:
12 h 40 min
